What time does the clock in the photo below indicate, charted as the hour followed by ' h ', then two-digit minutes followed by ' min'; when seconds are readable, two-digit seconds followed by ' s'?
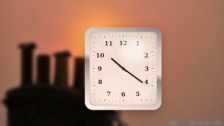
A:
10 h 21 min
